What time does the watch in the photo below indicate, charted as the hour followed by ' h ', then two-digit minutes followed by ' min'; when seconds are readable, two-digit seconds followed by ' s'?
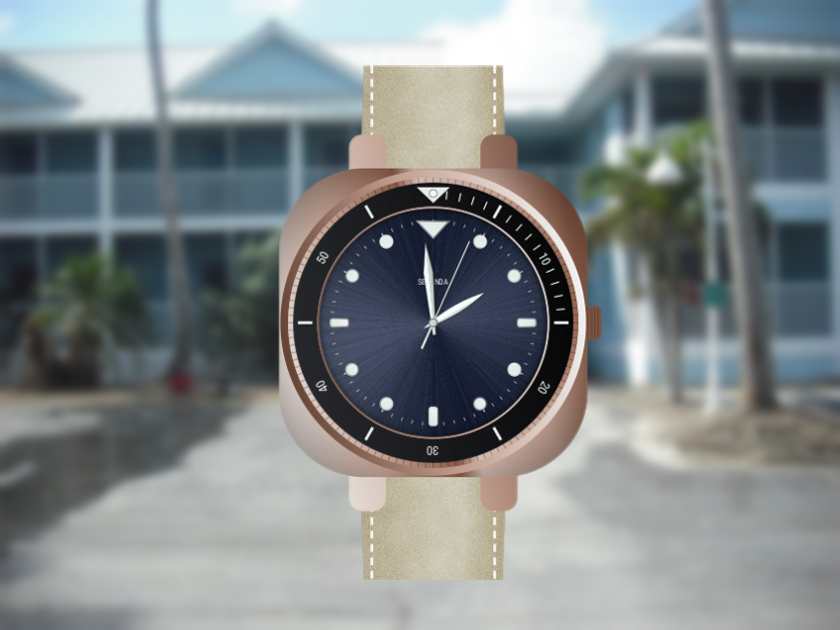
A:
1 h 59 min 04 s
